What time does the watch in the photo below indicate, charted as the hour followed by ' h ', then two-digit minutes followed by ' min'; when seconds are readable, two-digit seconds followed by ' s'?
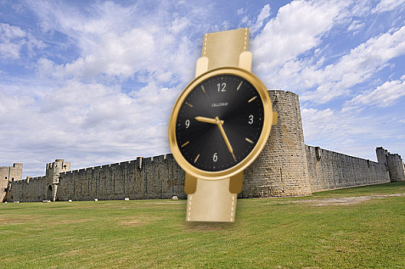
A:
9 h 25 min
